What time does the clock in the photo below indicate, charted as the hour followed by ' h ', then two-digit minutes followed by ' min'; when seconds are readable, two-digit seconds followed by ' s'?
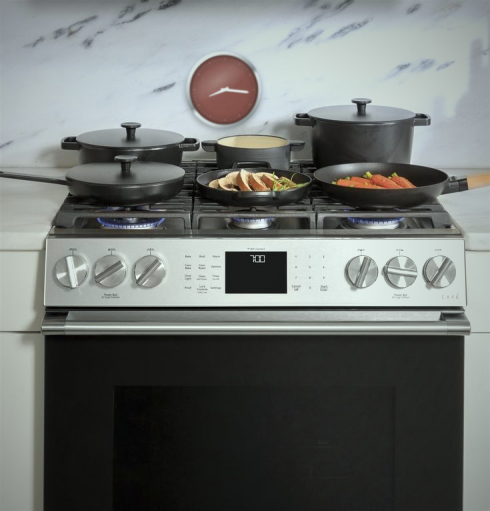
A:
8 h 16 min
